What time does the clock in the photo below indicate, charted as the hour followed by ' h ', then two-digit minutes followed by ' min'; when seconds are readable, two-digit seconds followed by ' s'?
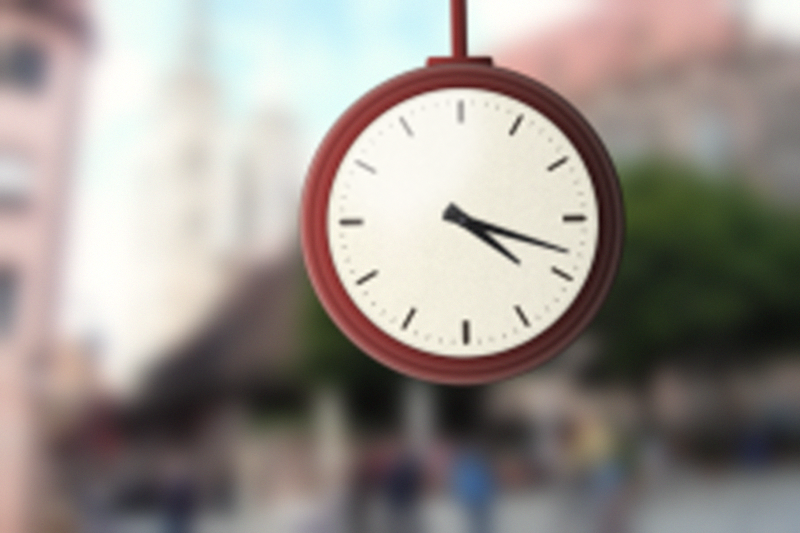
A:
4 h 18 min
